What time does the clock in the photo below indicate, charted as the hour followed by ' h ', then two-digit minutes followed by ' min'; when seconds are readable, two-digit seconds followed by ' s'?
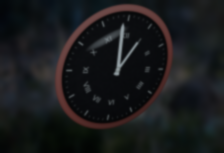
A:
12 h 59 min
